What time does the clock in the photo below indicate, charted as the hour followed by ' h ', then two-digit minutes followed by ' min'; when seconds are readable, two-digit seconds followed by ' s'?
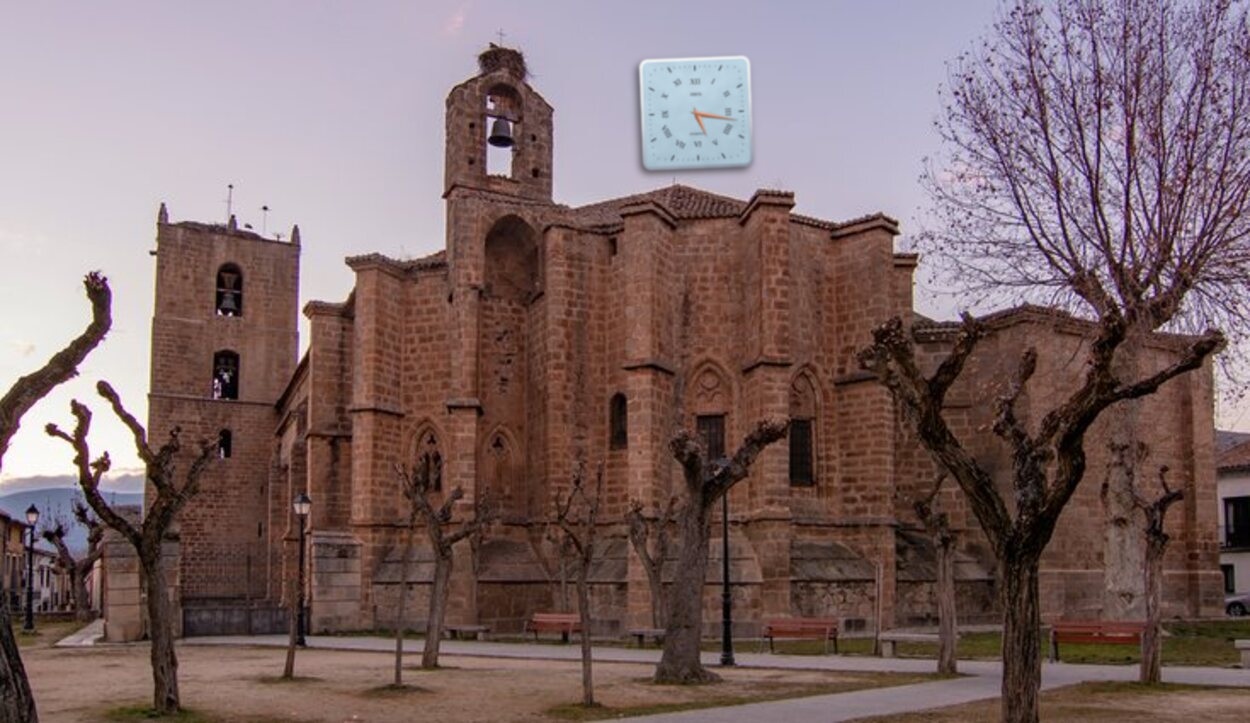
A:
5 h 17 min
